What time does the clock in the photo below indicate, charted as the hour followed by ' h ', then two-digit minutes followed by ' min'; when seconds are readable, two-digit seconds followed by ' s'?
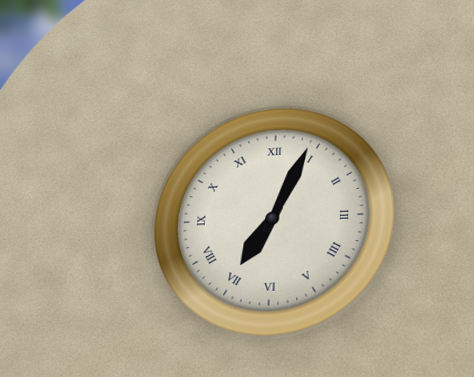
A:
7 h 04 min
